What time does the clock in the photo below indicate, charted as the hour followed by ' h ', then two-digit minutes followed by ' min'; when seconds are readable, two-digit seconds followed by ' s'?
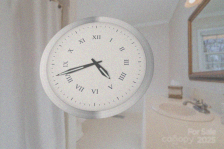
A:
4 h 42 min
